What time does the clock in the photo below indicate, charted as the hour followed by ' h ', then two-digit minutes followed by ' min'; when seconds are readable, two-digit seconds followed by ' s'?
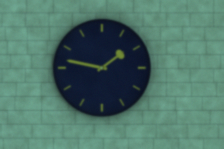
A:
1 h 47 min
